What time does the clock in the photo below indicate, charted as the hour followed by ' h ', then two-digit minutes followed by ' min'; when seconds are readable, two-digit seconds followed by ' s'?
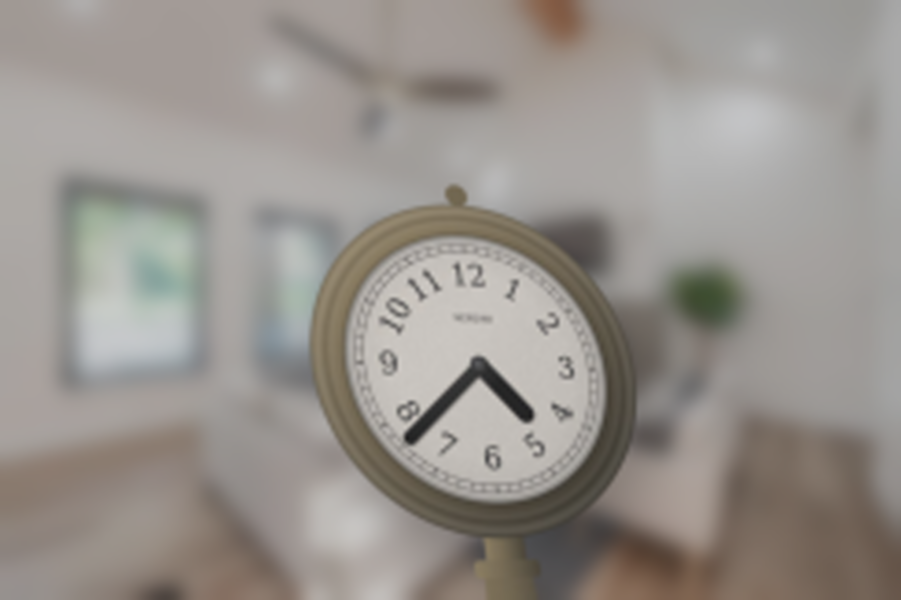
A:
4 h 38 min
